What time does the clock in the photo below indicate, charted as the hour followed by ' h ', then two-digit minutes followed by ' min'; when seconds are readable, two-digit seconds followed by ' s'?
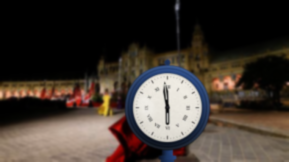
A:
5 h 59 min
